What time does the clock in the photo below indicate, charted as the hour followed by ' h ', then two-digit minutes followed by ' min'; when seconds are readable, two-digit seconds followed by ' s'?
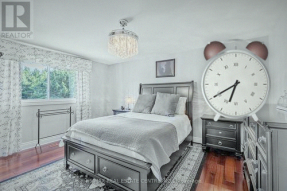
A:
6 h 40 min
